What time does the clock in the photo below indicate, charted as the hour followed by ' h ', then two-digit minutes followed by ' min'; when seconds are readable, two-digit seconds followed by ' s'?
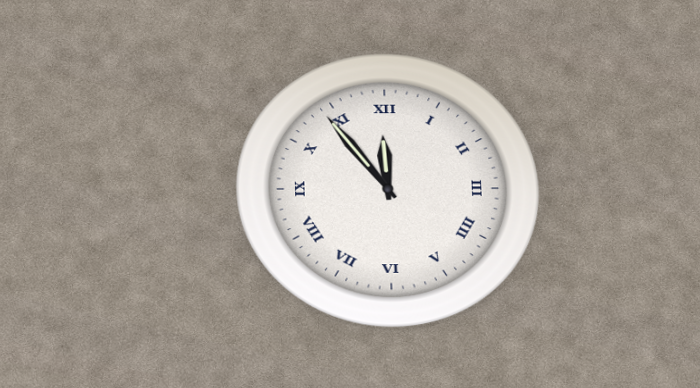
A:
11 h 54 min
